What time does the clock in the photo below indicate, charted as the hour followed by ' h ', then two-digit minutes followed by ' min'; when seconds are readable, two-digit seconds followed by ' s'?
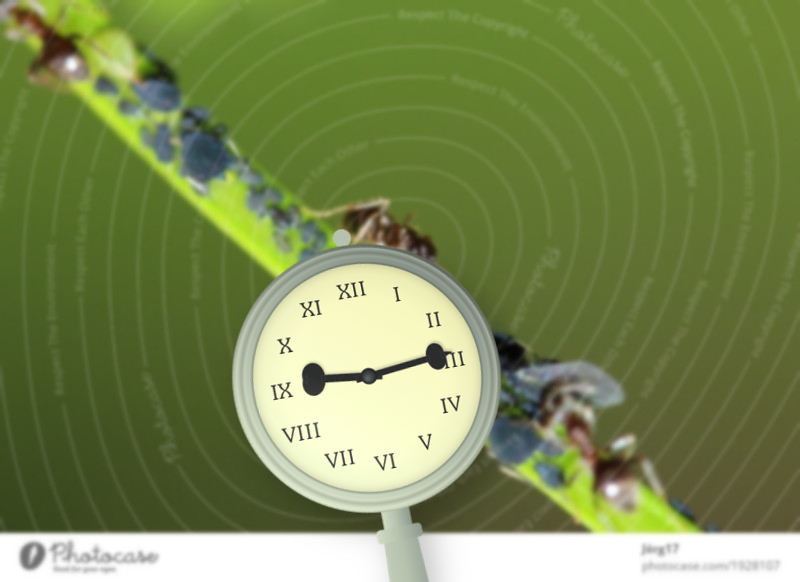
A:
9 h 14 min
